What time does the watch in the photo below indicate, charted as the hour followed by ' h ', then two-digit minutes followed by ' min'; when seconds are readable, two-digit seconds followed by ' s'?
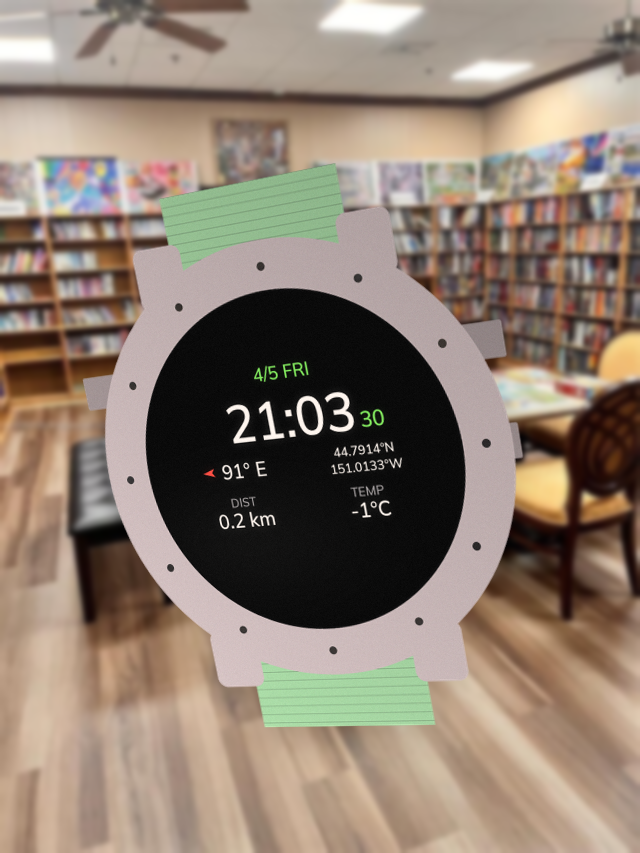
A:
21 h 03 min 30 s
